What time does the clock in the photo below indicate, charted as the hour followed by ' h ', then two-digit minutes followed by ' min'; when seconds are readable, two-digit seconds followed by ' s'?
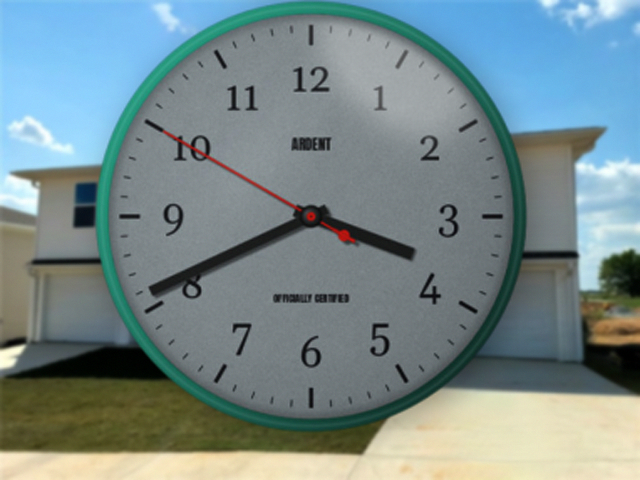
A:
3 h 40 min 50 s
